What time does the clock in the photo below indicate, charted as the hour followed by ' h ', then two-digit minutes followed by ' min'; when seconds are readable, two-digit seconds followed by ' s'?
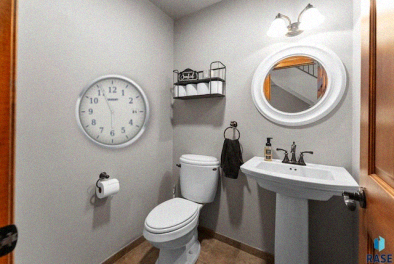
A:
5 h 56 min
